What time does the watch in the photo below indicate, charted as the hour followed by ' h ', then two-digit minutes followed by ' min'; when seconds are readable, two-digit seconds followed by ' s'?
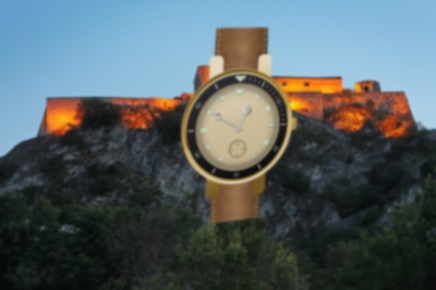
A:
12 h 50 min
